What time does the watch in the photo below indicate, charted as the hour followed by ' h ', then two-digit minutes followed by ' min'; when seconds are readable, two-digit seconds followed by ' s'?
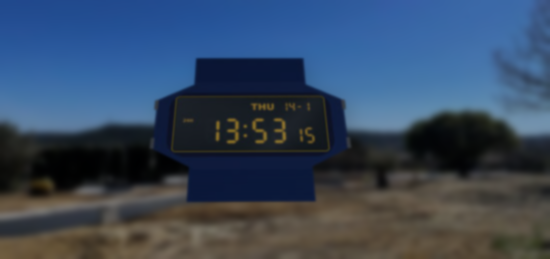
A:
13 h 53 min 15 s
